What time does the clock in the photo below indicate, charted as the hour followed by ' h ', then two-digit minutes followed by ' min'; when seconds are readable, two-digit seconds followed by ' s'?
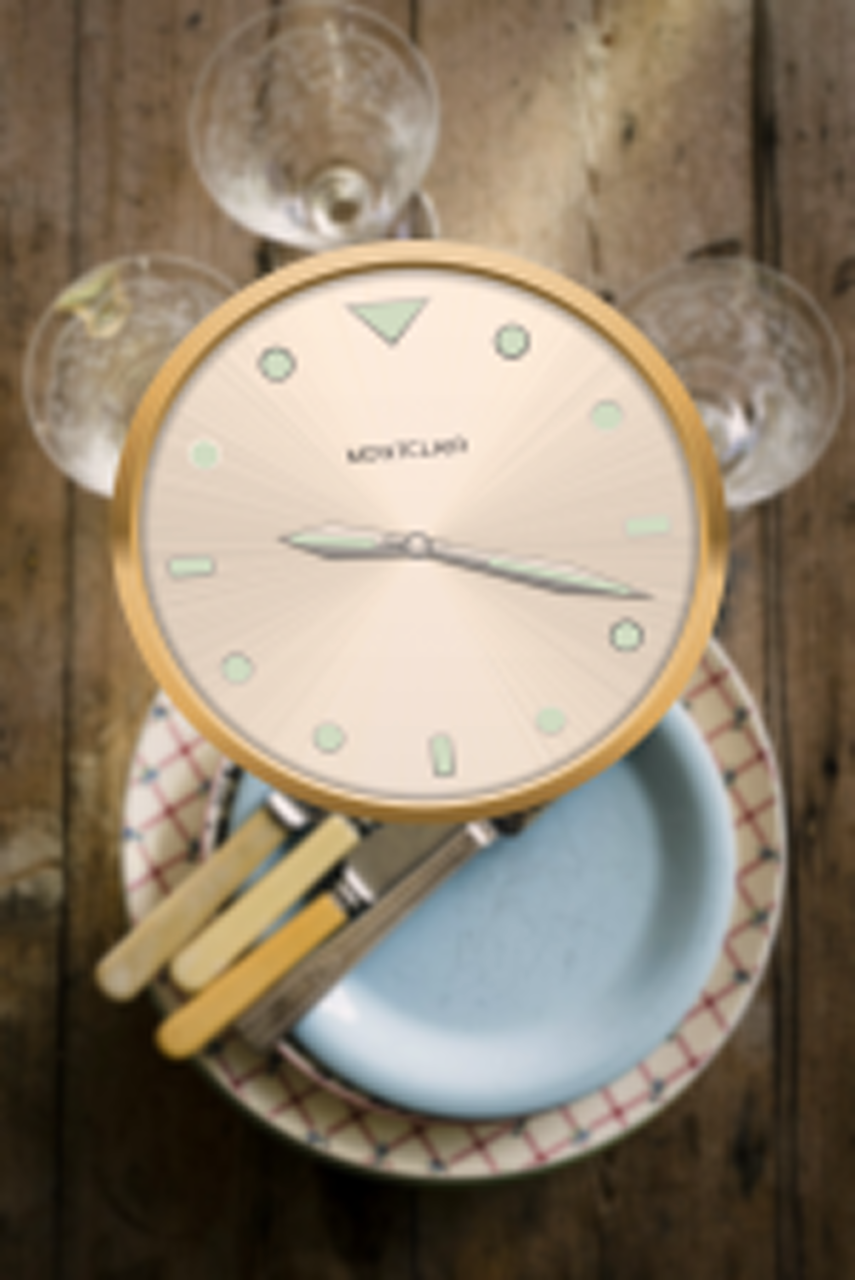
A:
9 h 18 min
